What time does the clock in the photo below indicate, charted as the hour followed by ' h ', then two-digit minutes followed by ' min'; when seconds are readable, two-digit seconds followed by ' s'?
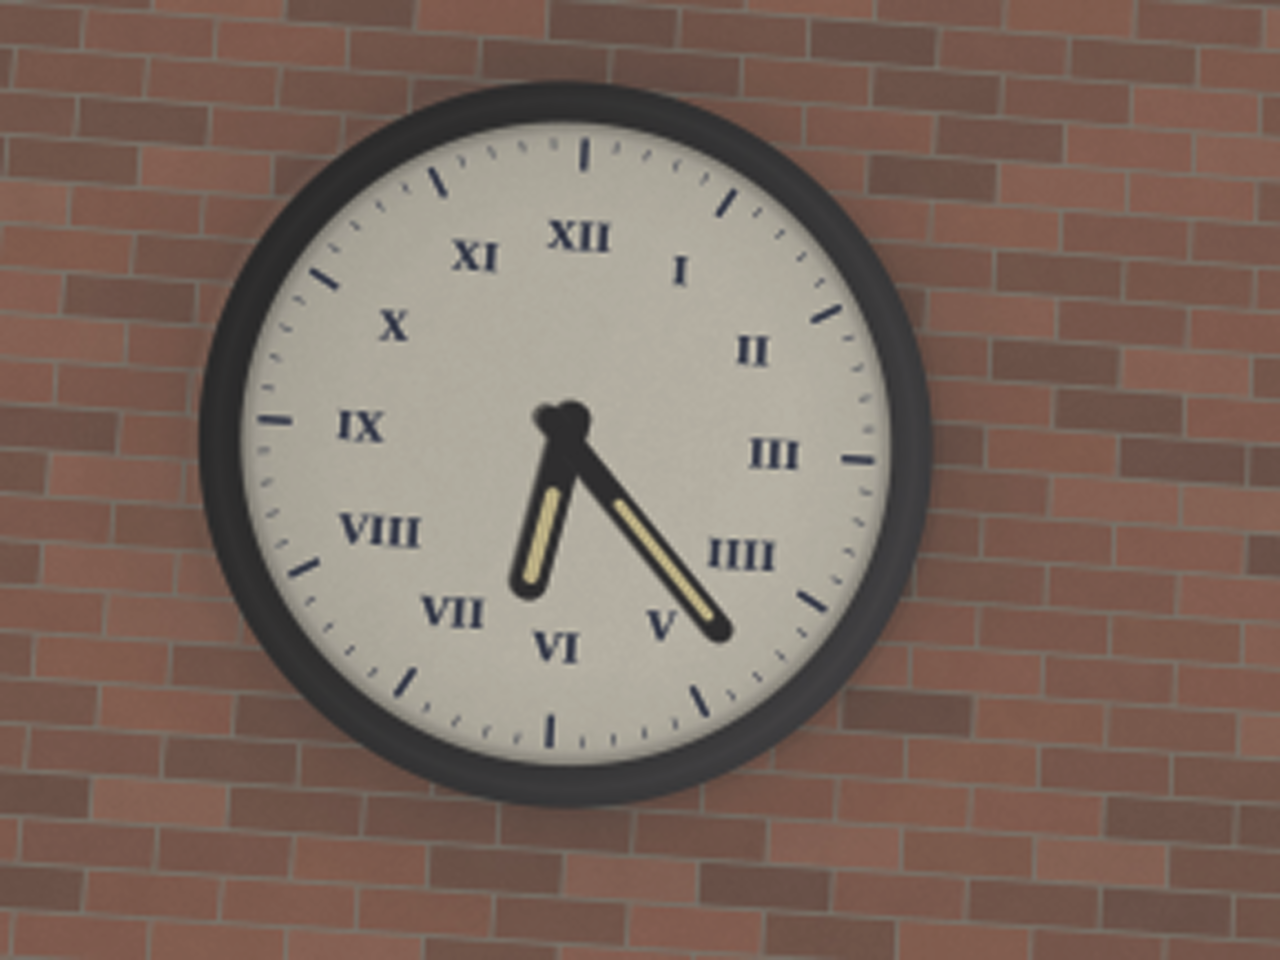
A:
6 h 23 min
